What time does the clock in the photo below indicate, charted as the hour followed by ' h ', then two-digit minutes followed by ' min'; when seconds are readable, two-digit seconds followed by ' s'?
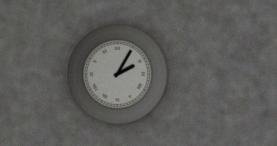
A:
2 h 05 min
